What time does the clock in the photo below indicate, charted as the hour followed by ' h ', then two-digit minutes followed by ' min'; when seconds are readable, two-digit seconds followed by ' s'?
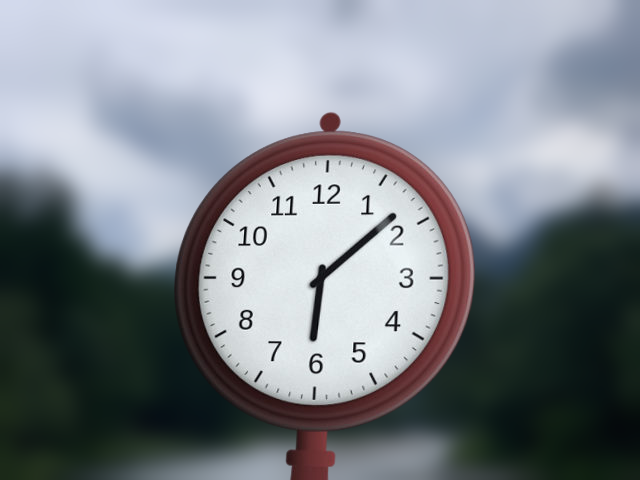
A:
6 h 08 min
